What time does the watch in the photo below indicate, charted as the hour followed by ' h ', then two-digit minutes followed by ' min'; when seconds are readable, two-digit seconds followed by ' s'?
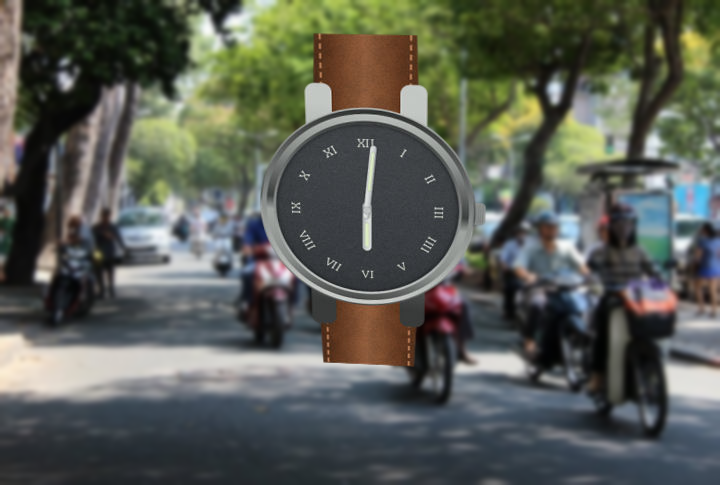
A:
6 h 01 min
